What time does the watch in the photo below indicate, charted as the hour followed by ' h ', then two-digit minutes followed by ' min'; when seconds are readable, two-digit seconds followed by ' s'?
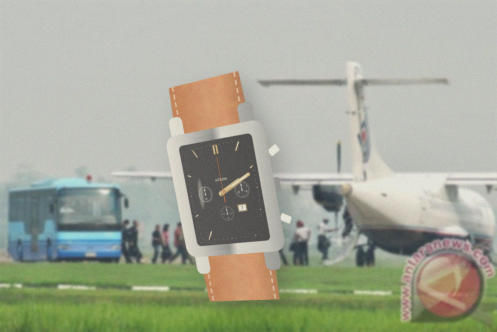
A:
2 h 11 min
